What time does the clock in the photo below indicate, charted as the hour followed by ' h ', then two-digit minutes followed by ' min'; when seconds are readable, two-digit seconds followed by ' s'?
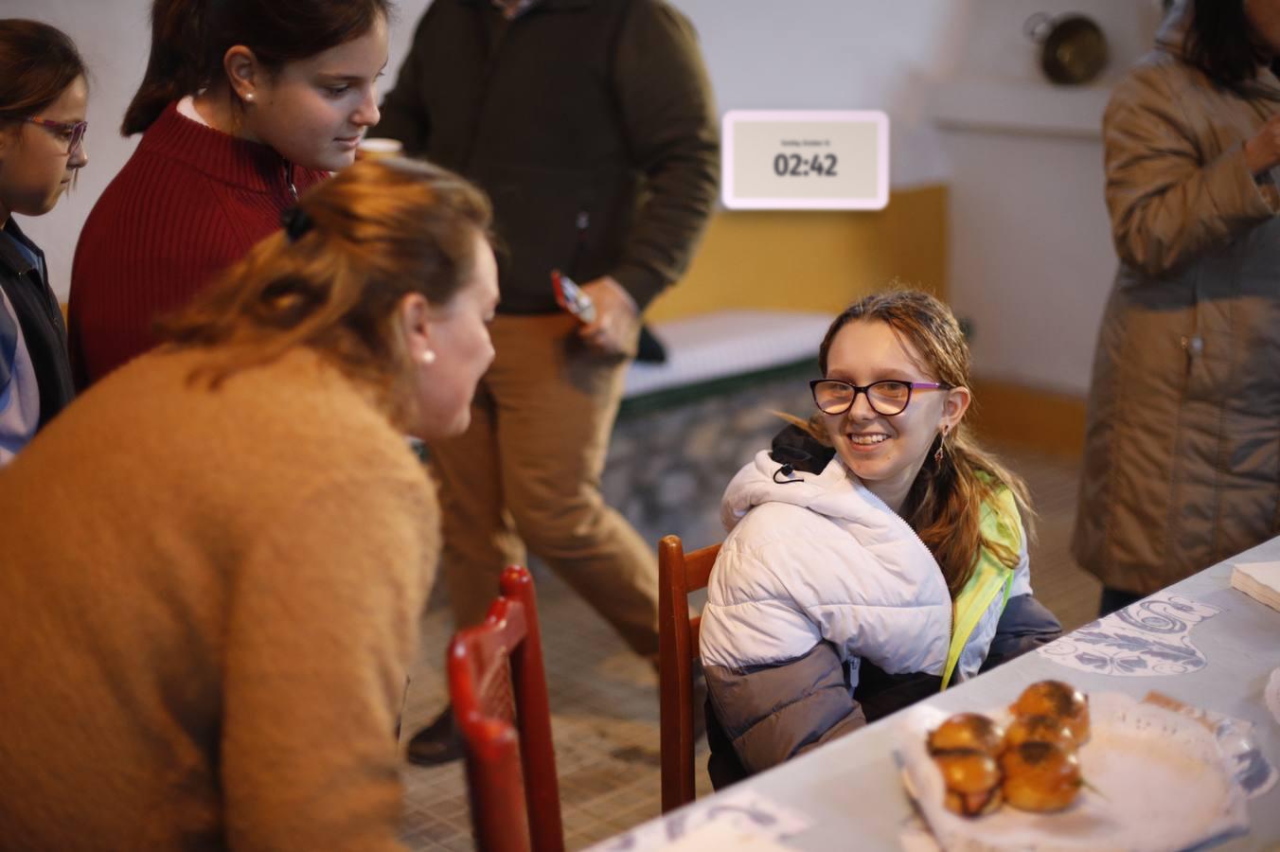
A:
2 h 42 min
